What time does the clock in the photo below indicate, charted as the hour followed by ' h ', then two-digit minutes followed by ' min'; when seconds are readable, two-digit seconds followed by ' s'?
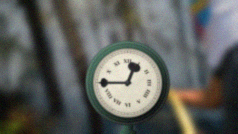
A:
12 h 45 min
